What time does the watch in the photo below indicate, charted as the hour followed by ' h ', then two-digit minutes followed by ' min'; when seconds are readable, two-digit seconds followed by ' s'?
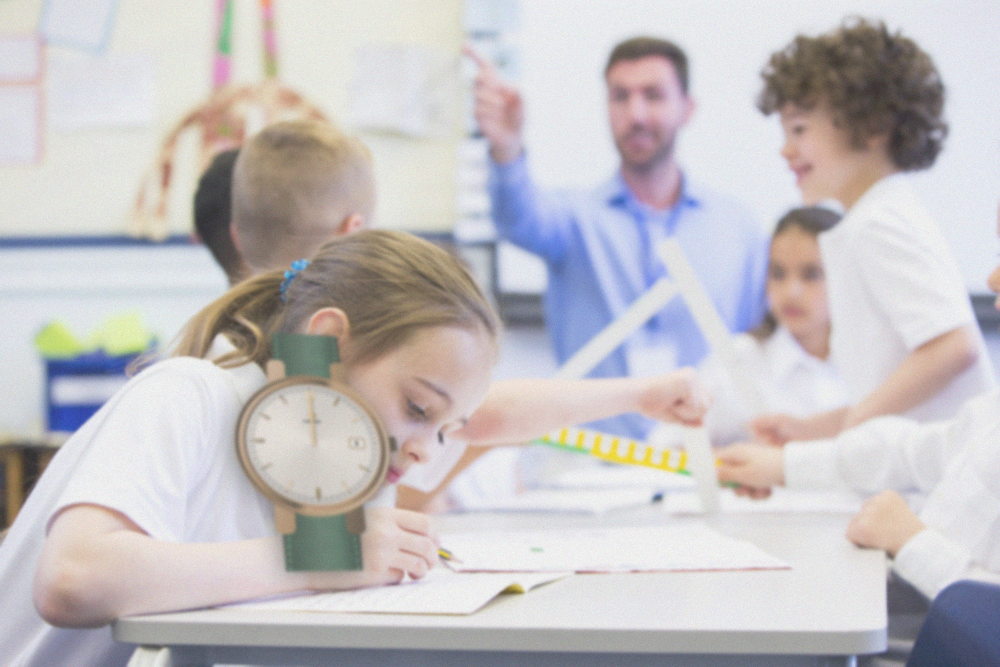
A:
12 h 00 min
